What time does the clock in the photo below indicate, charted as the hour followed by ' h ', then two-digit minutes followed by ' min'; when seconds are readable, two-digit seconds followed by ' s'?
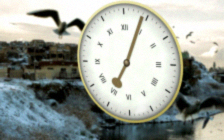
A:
7 h 04 min
